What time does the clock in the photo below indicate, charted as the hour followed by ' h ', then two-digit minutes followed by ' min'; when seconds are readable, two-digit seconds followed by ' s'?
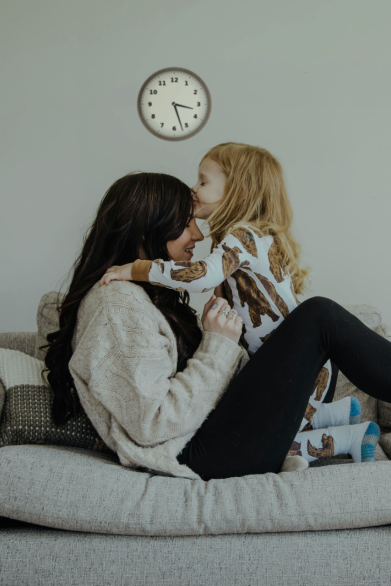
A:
3 h 27 min
